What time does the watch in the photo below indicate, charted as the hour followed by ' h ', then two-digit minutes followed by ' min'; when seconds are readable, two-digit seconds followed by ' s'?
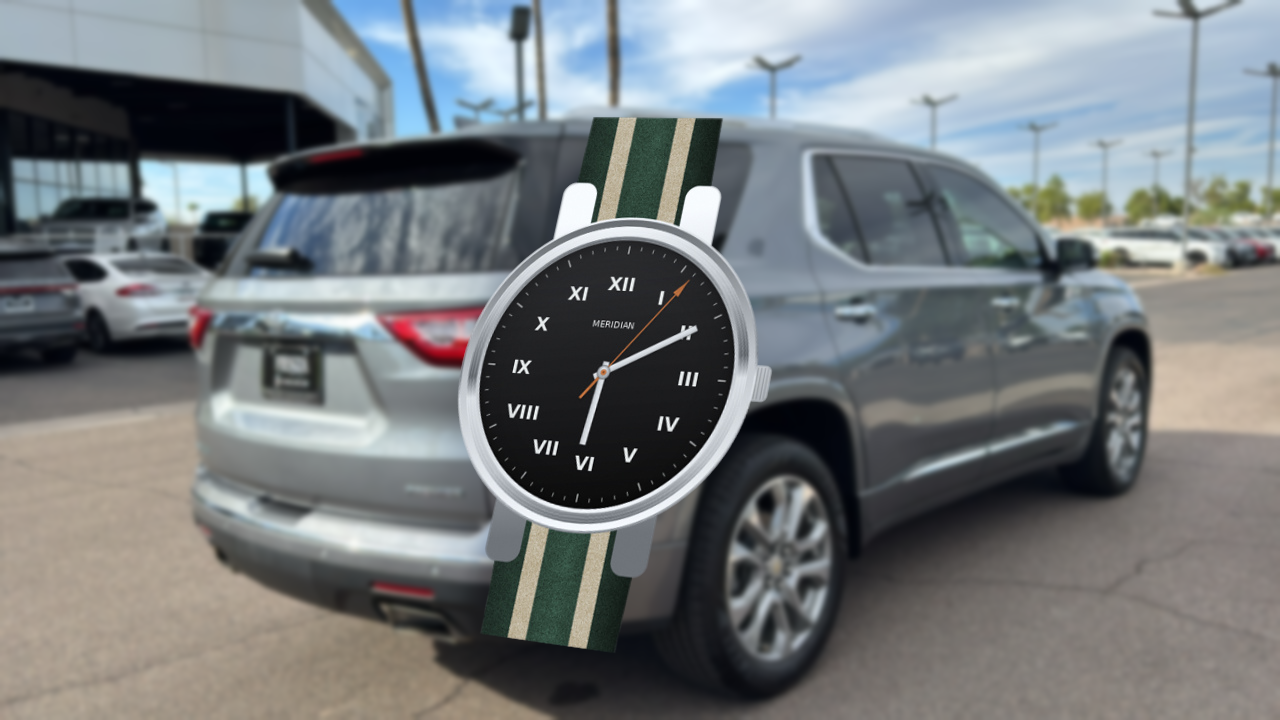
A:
6 h 10 min 06 s
